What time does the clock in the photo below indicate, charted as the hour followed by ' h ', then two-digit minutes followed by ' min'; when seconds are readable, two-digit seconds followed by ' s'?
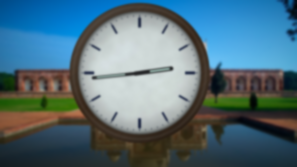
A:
2 h 44 min
